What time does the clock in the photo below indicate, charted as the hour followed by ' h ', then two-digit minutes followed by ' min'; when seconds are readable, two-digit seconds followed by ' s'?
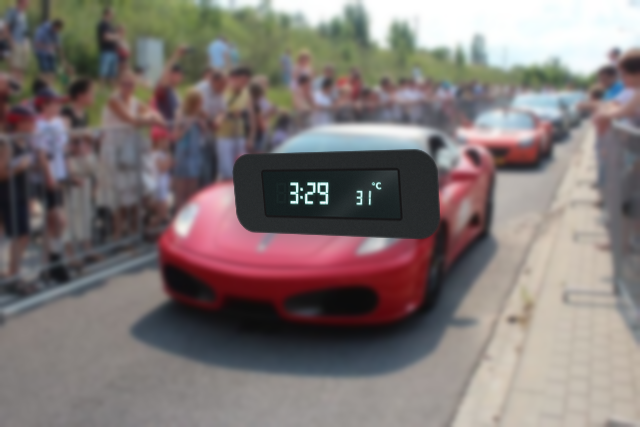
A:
3 h 29 min
